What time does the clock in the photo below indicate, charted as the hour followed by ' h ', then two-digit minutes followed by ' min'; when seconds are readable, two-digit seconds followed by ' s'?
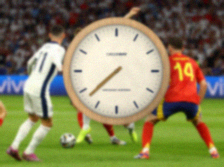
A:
7 h 38 min
